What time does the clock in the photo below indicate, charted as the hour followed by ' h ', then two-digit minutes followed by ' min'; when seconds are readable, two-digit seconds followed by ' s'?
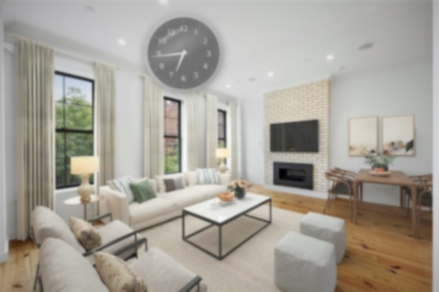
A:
6 h 44 min
